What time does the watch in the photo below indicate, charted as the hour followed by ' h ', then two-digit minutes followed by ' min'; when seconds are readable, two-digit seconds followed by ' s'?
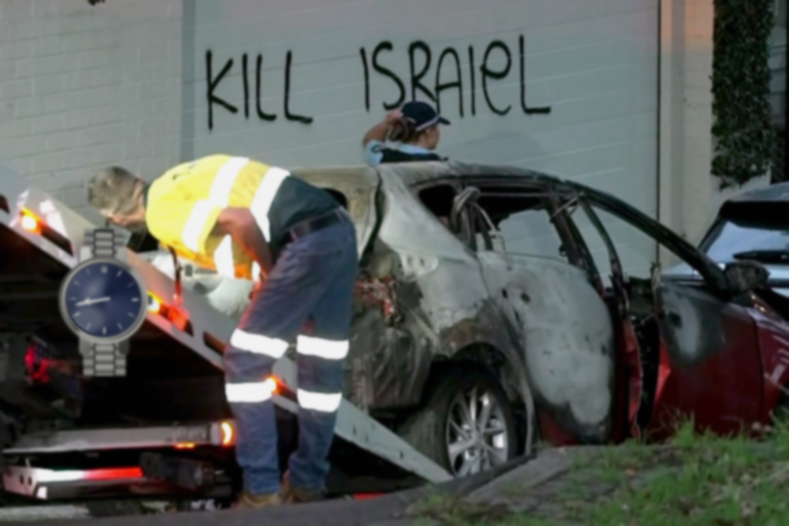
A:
8 h 43 min
